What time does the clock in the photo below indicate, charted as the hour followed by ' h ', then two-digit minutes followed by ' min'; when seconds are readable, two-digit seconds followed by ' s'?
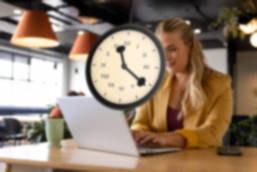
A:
11 h 21 min
